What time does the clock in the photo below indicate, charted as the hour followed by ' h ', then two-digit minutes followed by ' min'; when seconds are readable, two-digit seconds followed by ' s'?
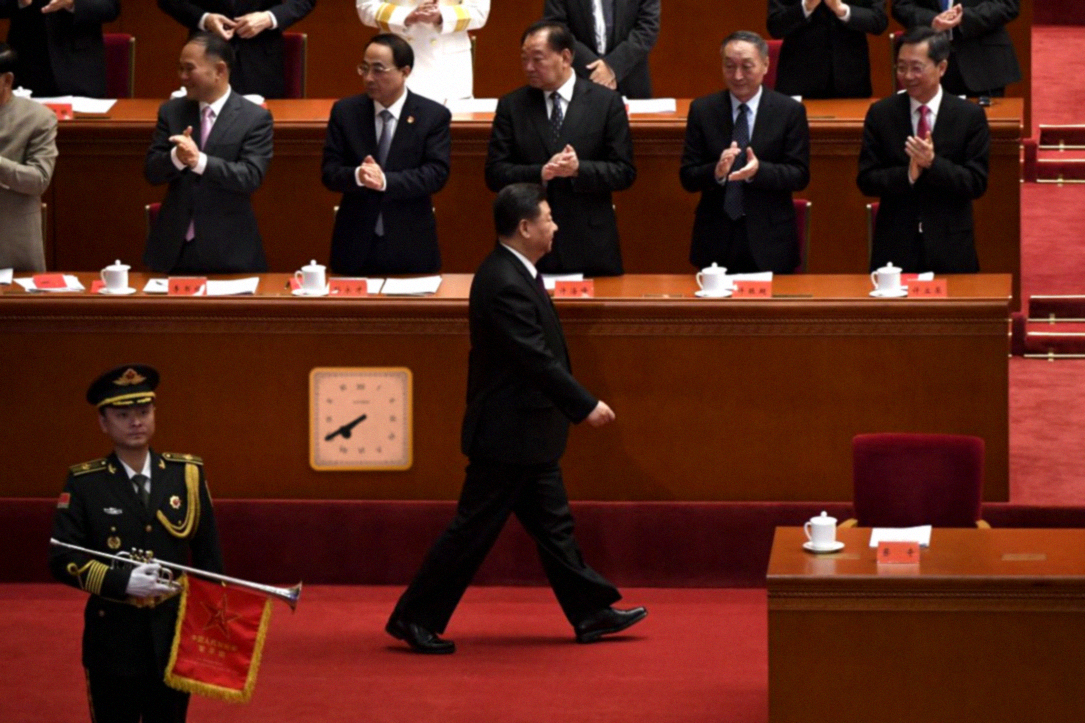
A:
7 h 40 min
